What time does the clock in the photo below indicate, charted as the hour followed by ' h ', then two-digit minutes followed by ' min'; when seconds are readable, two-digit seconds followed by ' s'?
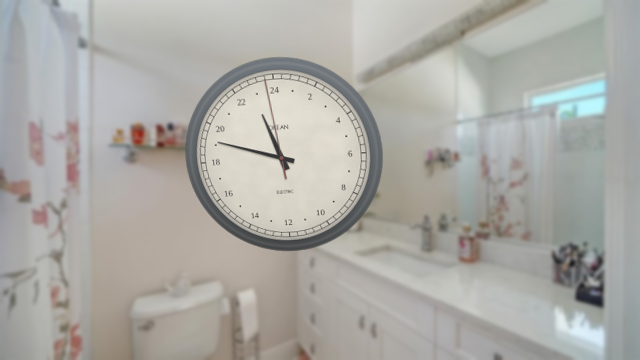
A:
22 h 47 min 59 s
